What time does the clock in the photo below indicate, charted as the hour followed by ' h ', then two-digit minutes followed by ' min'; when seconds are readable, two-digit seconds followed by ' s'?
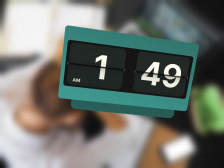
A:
1 h 49 min
